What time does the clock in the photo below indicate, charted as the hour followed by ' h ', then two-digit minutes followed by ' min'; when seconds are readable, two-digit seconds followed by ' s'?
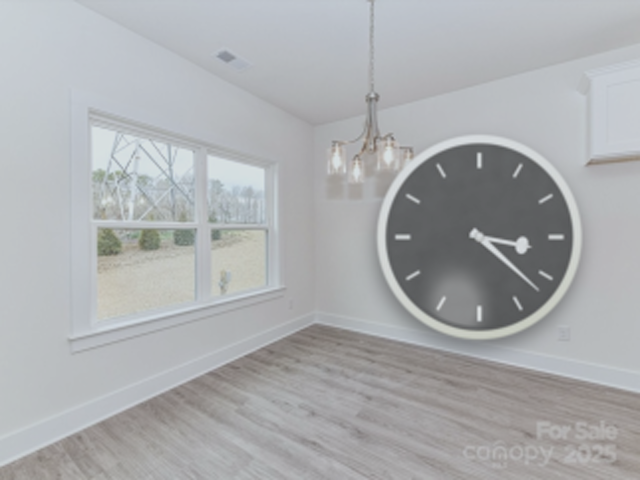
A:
3 h 22 min
